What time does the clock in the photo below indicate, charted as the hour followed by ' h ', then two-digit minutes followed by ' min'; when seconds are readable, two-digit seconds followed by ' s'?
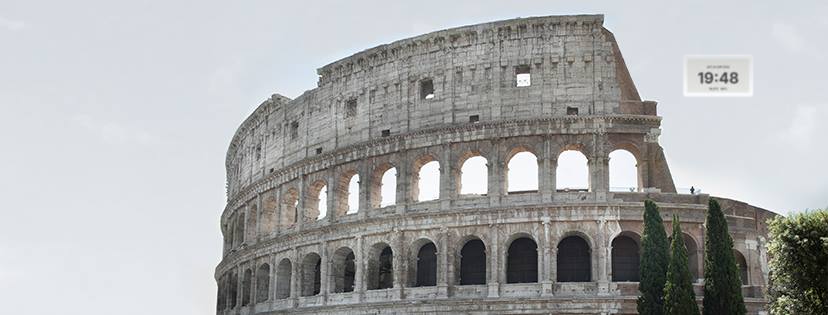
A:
19 h 48 min
